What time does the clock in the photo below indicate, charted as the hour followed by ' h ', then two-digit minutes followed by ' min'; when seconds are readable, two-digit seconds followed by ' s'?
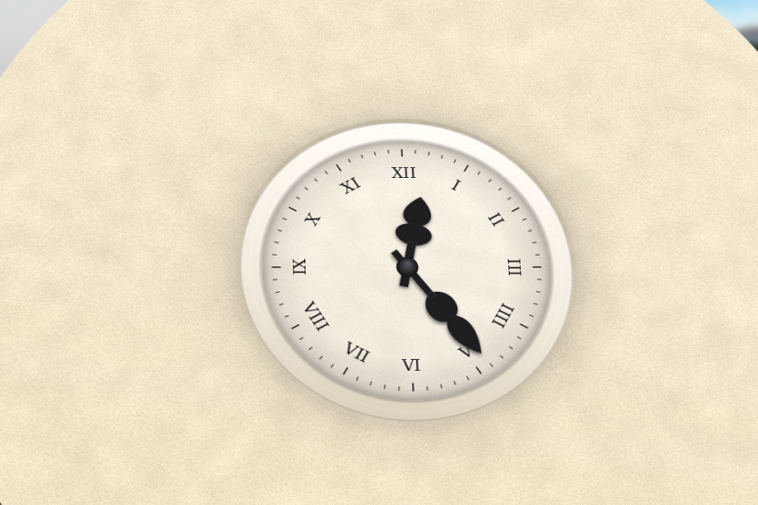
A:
12 h 24 min
